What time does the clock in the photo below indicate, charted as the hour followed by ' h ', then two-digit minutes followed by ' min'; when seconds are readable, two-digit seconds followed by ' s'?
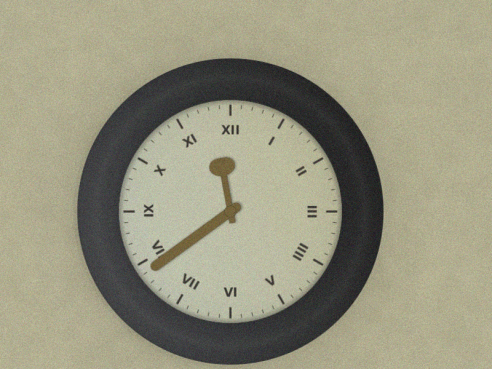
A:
11 h 39 min
